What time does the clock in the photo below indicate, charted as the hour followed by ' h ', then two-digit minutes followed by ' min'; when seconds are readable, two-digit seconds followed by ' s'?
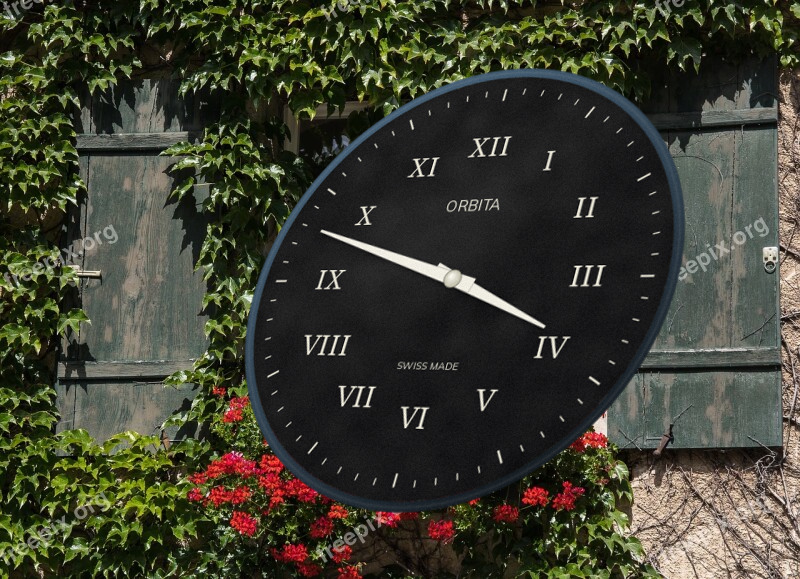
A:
3 h 48 min
